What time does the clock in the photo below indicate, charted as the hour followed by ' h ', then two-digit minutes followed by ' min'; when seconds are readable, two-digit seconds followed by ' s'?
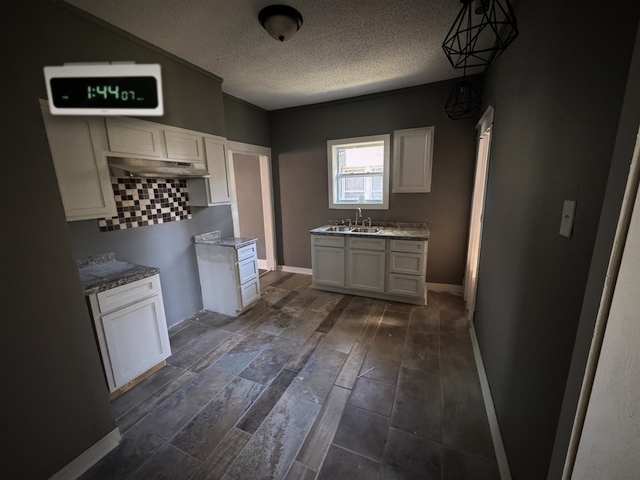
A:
1 h 44 min
